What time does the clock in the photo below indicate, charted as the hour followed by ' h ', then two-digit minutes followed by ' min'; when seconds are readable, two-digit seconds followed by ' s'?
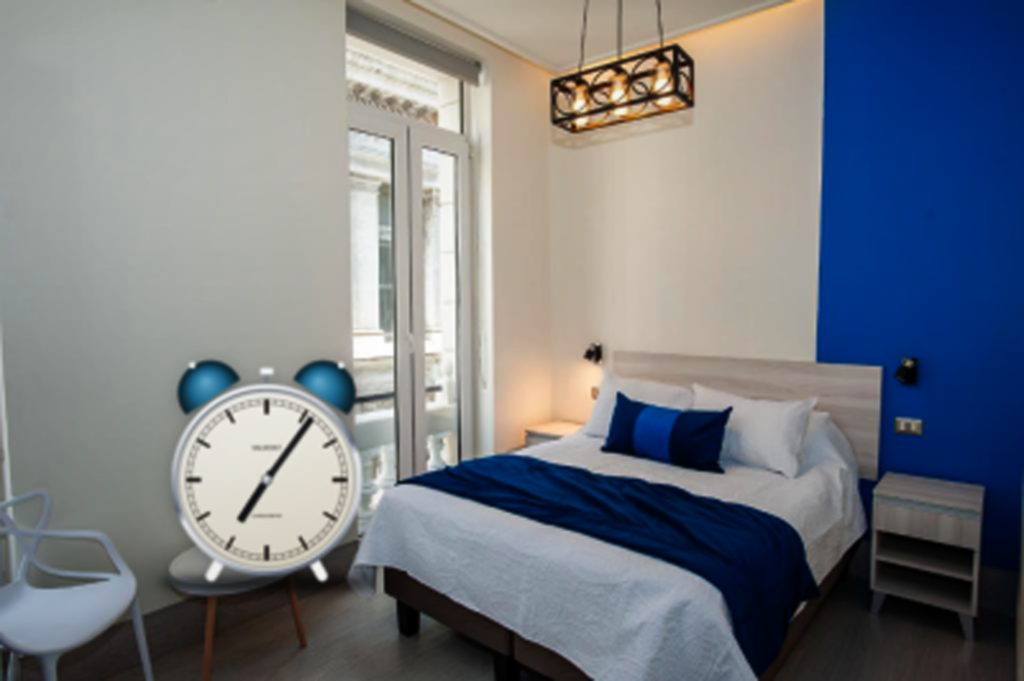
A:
7 h 06 min
